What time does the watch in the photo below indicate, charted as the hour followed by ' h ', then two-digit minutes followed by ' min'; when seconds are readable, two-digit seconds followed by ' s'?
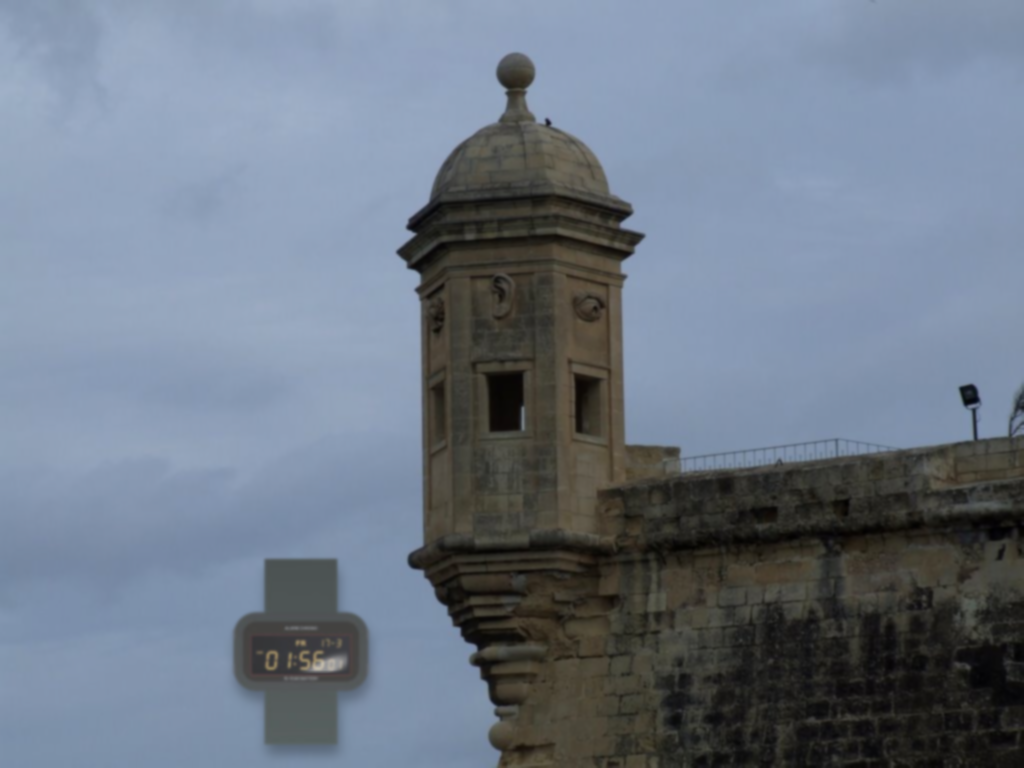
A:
1 h 56 min
